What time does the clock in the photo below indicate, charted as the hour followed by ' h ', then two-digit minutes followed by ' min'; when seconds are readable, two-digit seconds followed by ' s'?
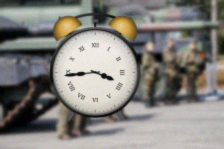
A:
3 h 44 min
